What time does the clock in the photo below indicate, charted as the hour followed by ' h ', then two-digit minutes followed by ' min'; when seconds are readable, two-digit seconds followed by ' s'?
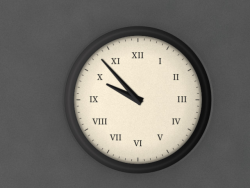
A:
9 h 53 min
